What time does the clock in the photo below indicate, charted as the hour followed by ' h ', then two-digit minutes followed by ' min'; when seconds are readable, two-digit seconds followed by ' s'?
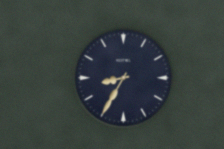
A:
8 h 35 min
